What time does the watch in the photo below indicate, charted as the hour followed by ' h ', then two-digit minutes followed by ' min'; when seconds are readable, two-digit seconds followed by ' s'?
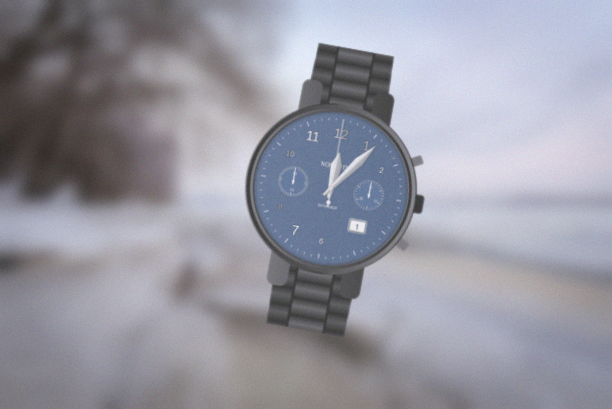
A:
12 h 06 min
